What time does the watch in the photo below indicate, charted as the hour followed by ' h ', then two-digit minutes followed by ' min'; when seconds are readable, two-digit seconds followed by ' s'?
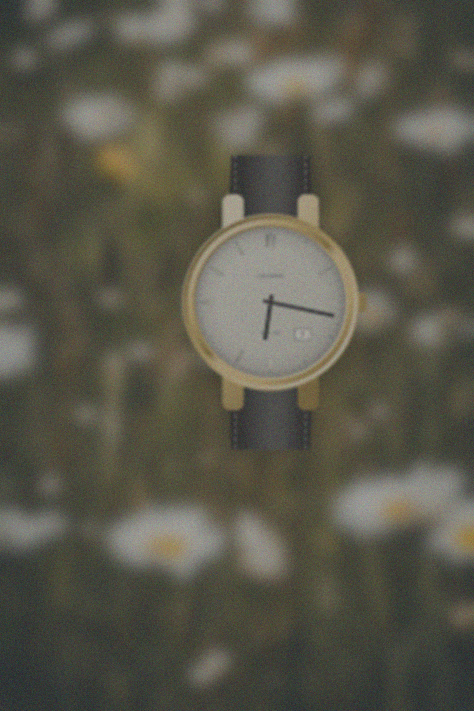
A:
6 h 17 min
